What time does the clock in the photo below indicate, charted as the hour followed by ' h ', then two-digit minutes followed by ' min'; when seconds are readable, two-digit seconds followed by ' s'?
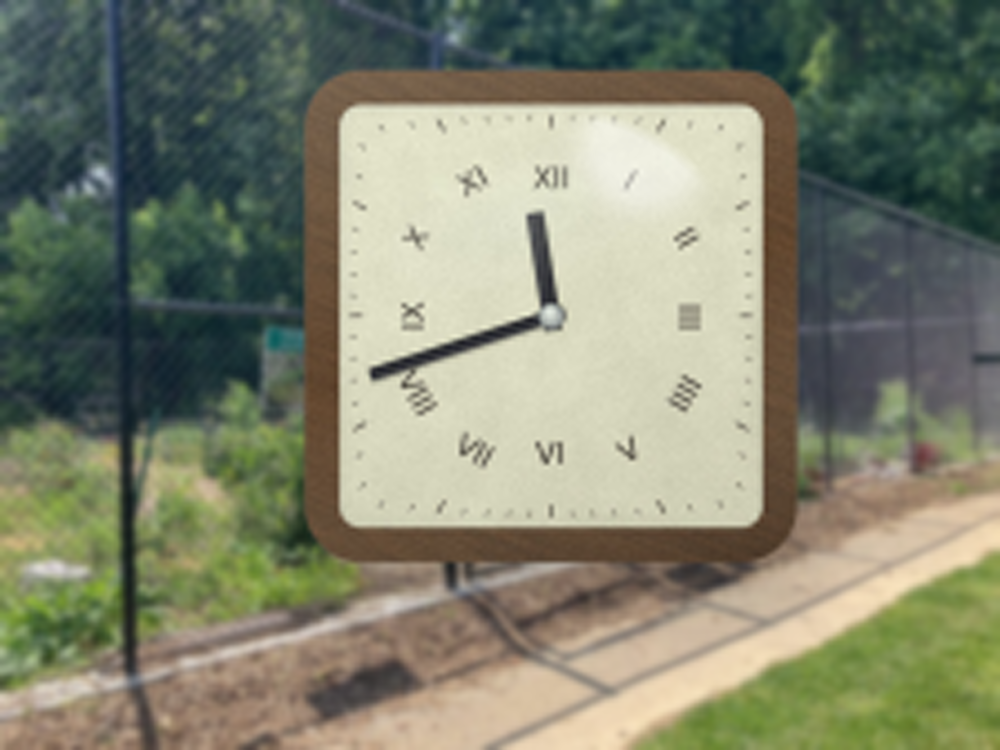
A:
11 h 42 min
